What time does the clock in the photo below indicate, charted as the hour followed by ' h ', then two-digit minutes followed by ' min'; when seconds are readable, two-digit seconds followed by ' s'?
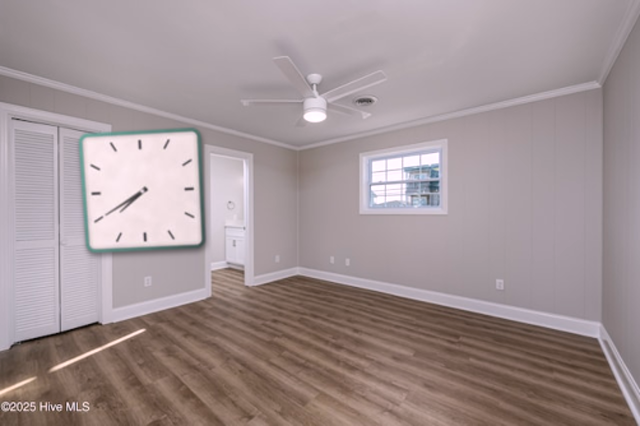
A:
7 h 40 min
